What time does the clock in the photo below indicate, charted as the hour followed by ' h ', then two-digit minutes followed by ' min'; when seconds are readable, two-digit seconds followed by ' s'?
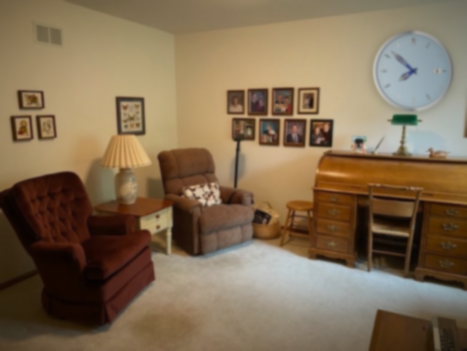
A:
7 h 52 min
